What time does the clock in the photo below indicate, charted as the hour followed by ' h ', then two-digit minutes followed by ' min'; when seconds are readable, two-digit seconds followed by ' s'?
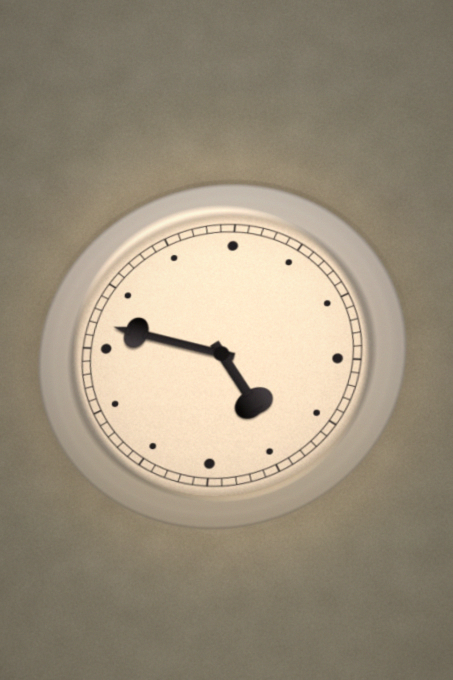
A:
4 h 47 min
